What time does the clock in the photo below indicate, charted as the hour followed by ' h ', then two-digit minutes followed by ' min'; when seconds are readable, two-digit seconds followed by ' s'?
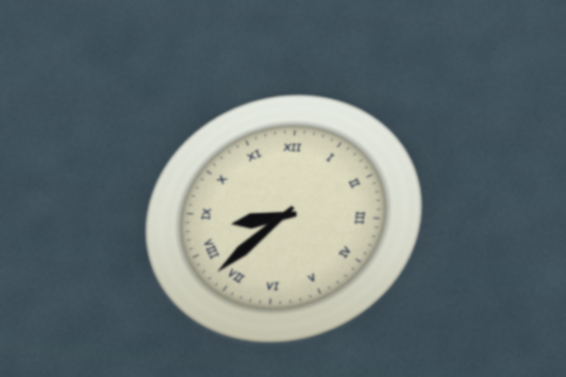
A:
8 h 37 min
